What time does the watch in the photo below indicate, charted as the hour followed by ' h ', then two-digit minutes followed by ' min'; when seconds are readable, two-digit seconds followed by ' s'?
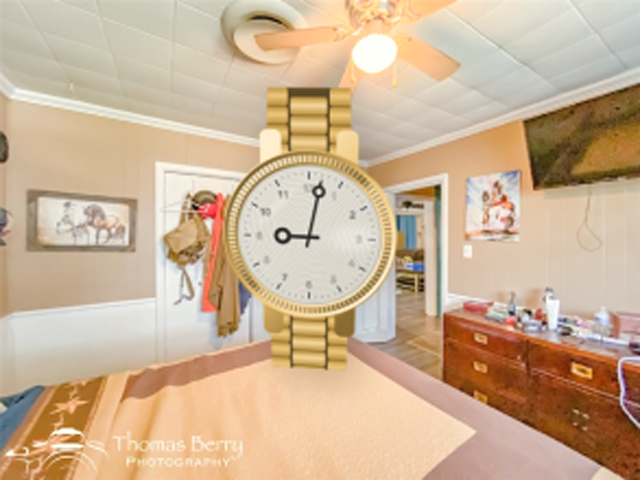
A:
9 h 02 min
